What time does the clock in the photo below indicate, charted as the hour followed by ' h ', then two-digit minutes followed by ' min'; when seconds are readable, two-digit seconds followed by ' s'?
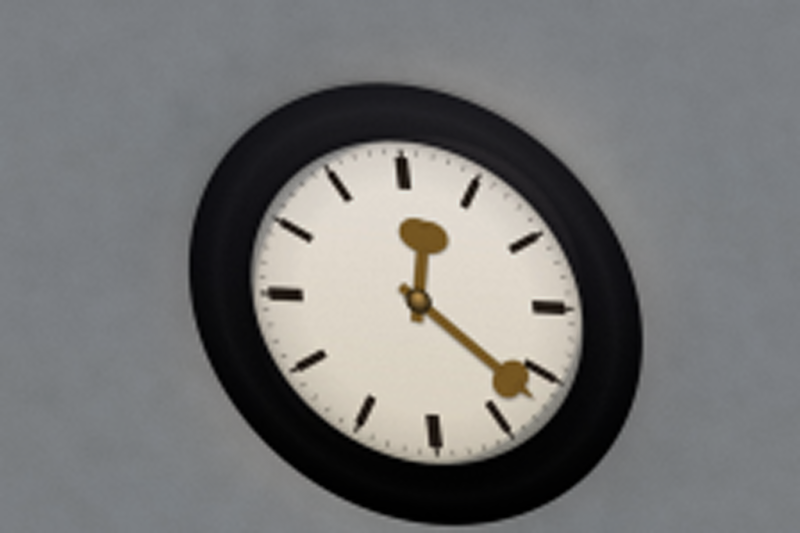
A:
12 h 22 min
